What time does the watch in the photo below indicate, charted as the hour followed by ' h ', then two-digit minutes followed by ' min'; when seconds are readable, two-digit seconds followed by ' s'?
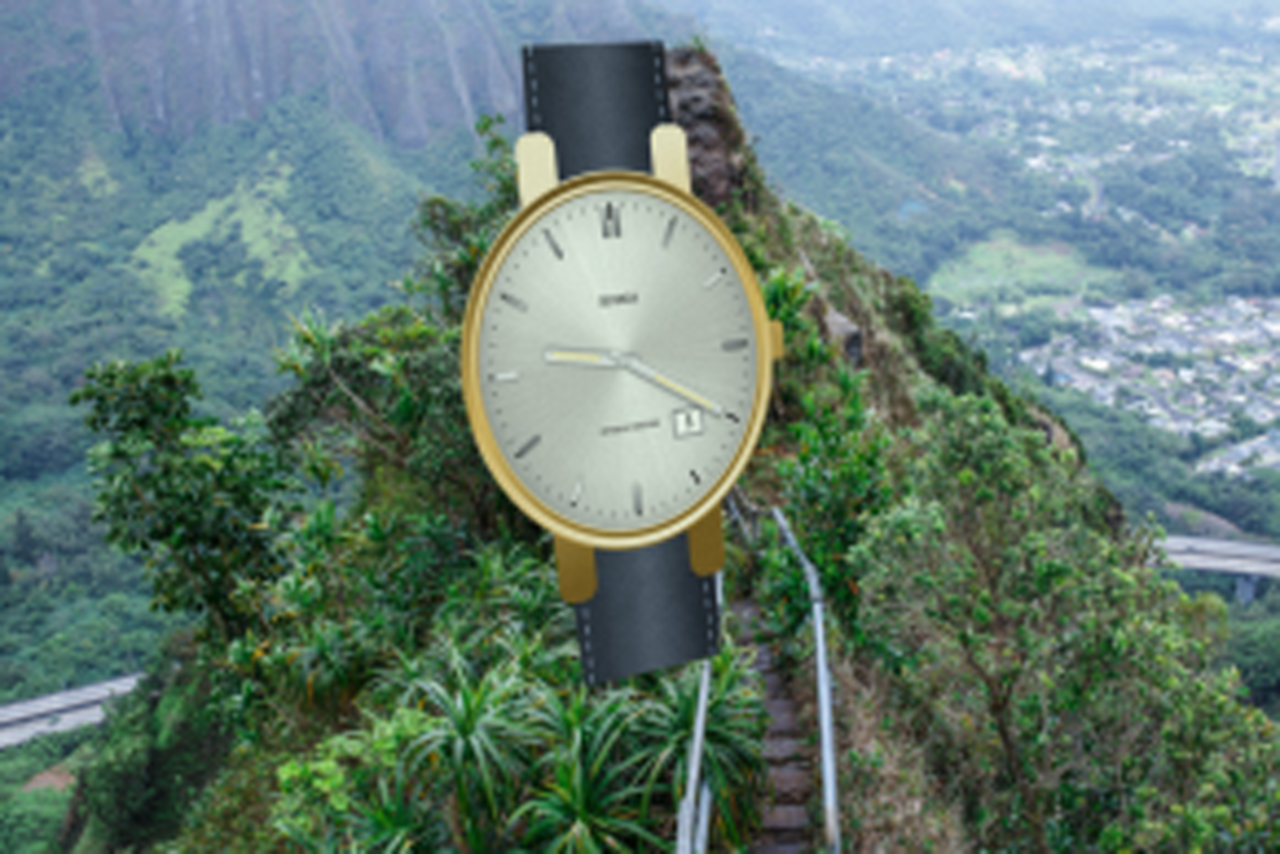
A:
9 h 20 min
